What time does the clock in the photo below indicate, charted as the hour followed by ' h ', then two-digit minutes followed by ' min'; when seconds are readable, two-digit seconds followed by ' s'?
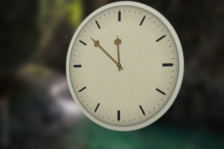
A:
11 h 52 min
